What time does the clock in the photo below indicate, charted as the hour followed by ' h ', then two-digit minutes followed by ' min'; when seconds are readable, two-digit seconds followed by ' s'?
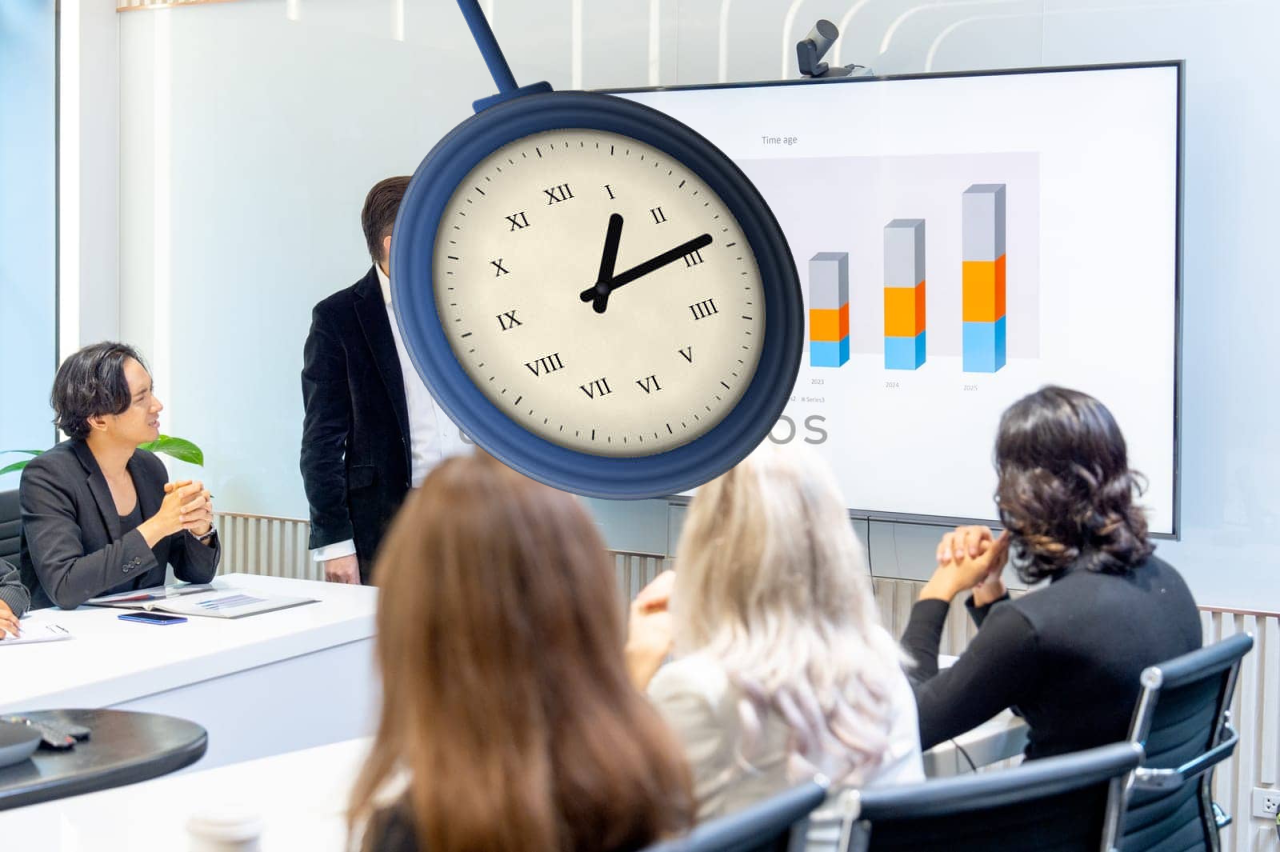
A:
1 h 14 min
